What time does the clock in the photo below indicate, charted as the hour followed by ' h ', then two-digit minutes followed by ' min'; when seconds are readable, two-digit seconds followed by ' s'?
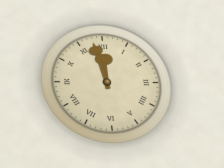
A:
11 h 58 min
